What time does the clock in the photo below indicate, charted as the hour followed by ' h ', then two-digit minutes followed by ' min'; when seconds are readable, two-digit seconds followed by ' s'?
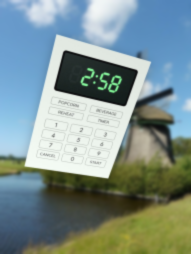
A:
2 h 58 min
